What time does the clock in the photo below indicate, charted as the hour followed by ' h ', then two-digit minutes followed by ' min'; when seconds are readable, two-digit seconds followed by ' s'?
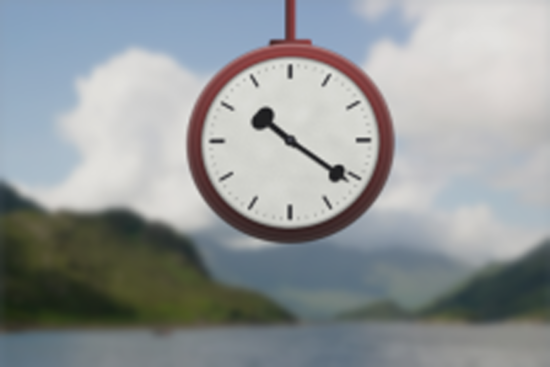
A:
10 h 21 min
